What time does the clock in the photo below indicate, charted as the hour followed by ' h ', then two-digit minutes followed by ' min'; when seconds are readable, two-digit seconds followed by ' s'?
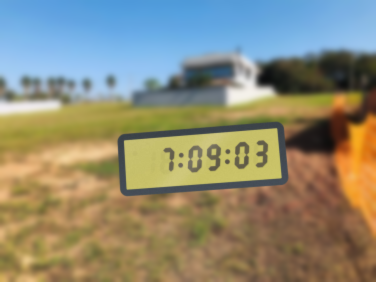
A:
7 h 09 min 03 s
